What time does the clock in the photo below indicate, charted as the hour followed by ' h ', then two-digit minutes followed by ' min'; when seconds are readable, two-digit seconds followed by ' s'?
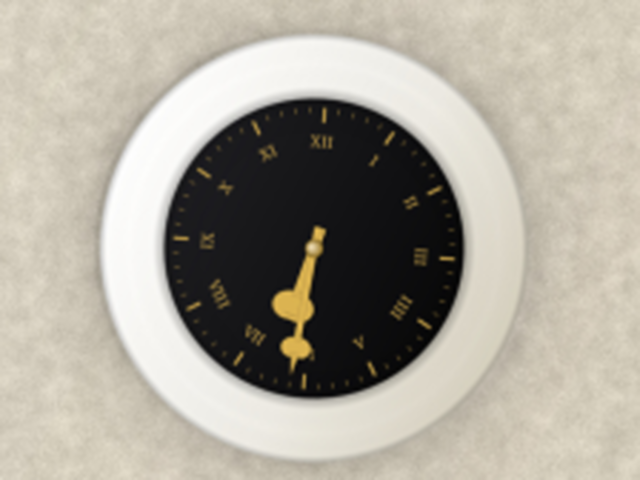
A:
6 h 31 min
